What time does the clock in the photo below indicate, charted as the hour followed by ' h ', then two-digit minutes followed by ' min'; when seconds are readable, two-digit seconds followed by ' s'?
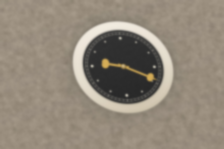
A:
9 h 19 min
